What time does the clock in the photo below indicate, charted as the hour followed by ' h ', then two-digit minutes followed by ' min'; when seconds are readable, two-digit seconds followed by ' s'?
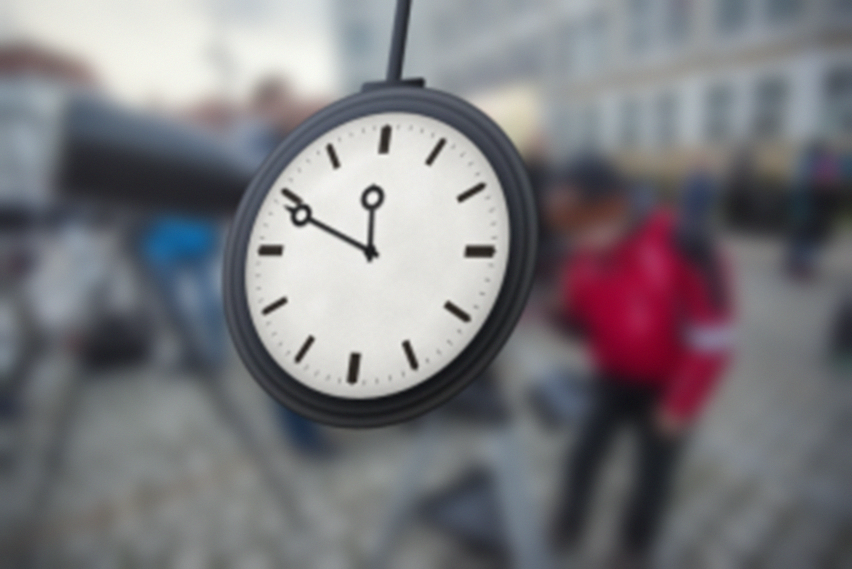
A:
11 h 49 min
